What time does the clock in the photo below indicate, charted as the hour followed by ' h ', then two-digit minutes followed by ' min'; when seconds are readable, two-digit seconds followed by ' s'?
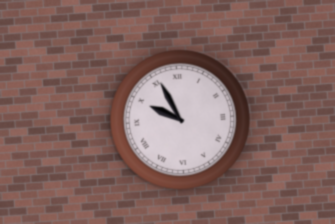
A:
9 h 56 min
